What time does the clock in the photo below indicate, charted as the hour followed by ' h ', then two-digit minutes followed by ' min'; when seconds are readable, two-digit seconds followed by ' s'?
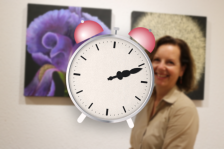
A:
2 h 11 min
